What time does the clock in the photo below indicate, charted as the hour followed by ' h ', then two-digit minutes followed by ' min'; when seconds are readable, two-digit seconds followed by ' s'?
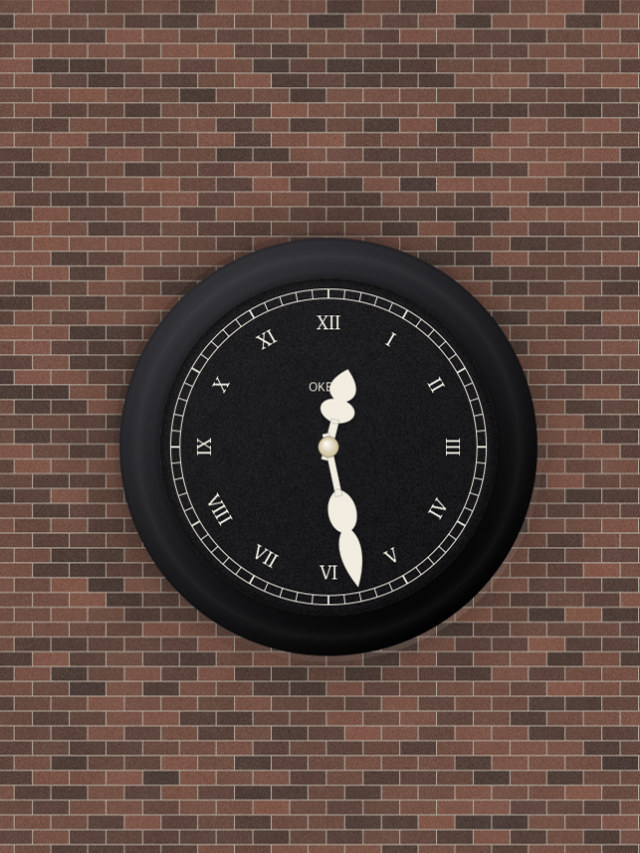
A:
12 h 28 min
